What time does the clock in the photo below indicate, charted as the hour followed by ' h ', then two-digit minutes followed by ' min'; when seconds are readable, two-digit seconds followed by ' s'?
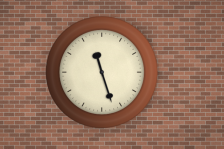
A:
11 h 27 min
